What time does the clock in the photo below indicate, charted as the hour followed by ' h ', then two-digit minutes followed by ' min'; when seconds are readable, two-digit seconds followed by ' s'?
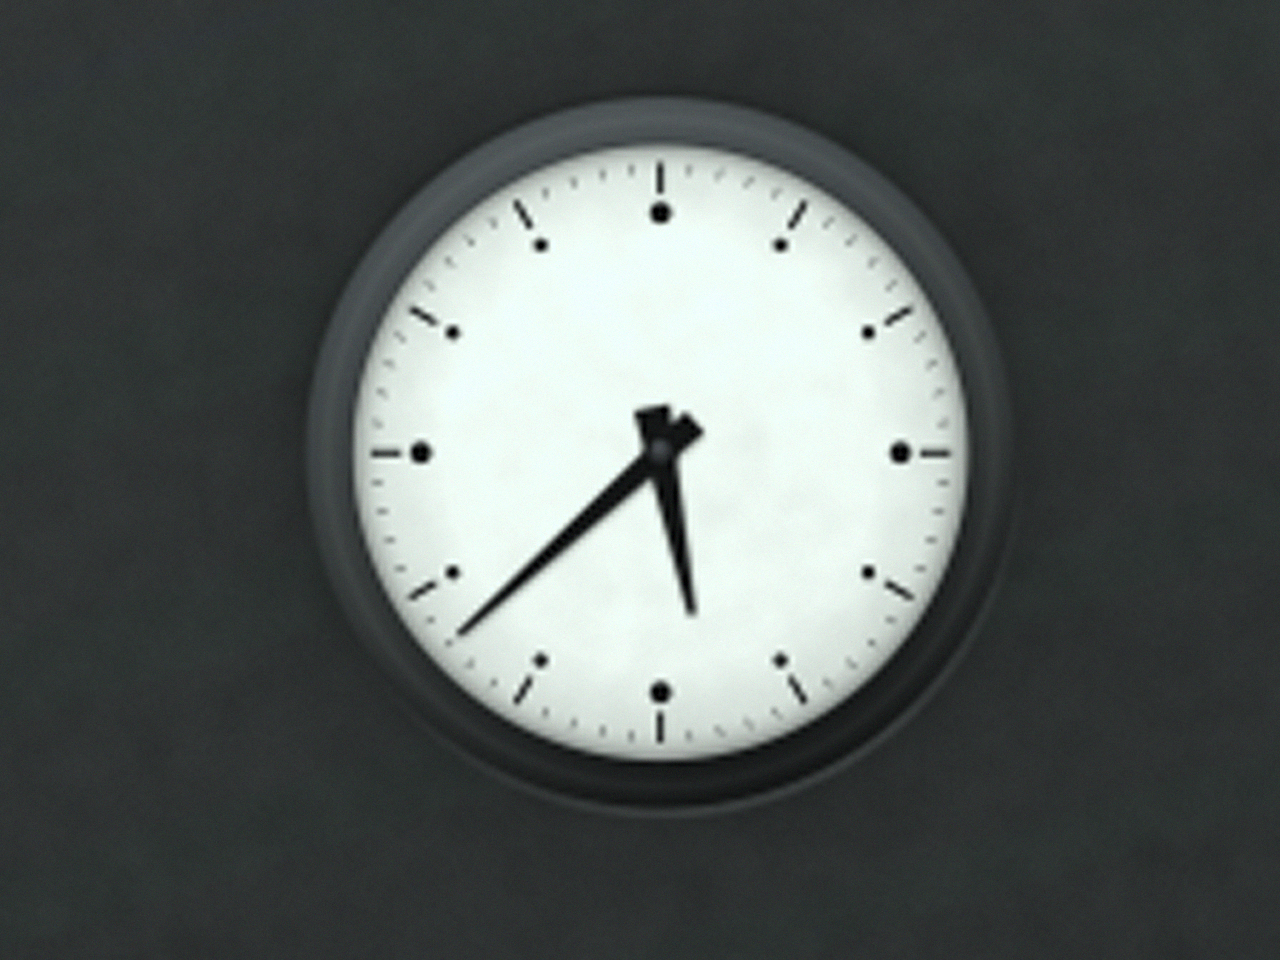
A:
5 h 38 min
